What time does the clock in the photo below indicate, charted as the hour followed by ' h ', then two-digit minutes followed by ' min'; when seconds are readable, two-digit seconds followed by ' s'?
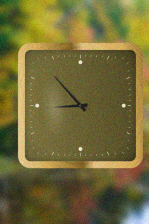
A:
8 h 53 min
